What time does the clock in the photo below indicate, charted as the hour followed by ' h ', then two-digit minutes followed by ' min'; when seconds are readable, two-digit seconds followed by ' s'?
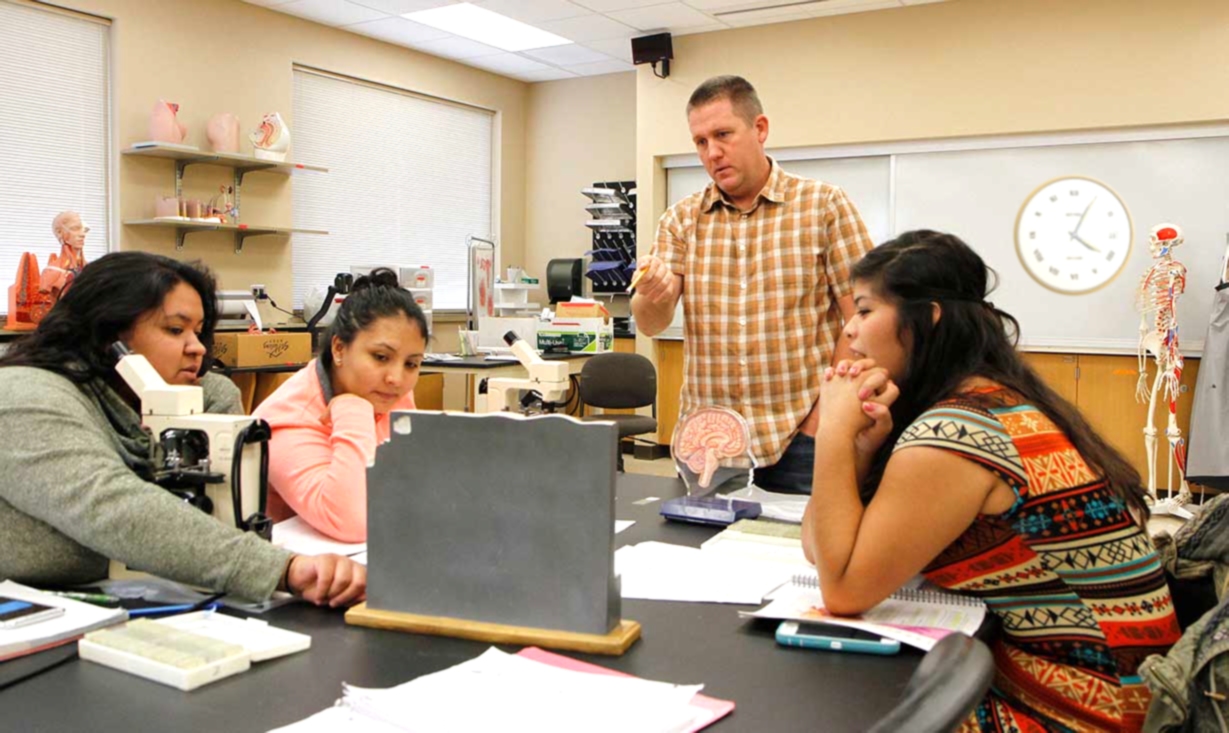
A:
4 h 05 min
